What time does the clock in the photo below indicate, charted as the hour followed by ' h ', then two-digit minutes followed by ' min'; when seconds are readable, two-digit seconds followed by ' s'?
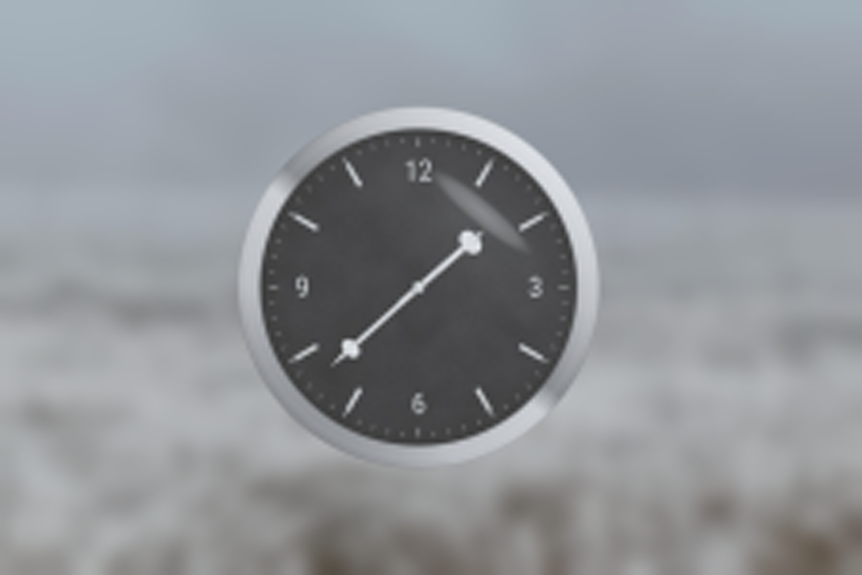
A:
1 h 38 min
